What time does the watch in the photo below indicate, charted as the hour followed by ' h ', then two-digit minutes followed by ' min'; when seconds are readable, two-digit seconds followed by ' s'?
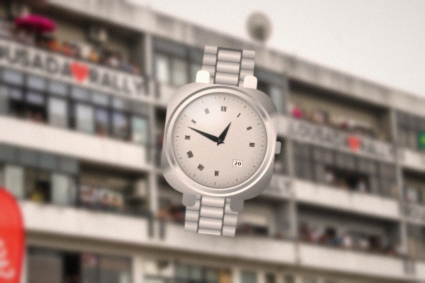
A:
12 h 48 min
